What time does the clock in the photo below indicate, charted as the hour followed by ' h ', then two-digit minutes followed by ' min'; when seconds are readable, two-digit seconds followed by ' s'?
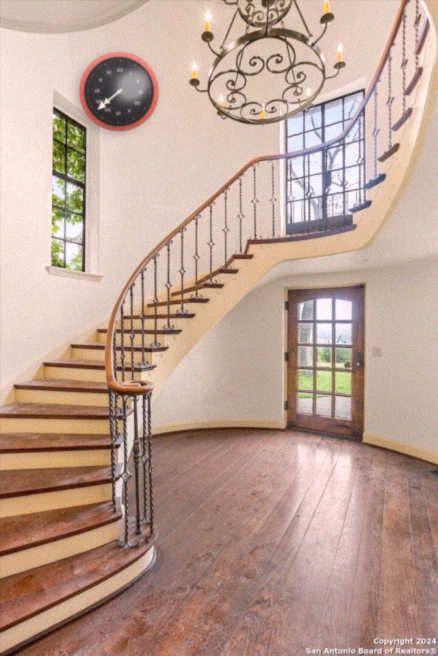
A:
7 h 38 min
